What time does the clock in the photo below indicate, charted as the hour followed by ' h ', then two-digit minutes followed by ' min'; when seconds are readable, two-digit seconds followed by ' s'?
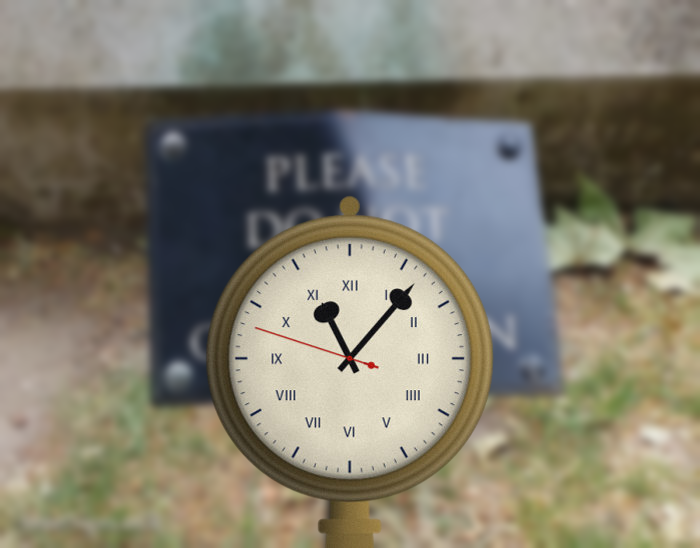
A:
11 h 06 min 48 s
